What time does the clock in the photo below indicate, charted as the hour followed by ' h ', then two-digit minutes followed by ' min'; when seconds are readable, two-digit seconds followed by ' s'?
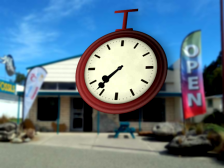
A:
7 h 37 min
